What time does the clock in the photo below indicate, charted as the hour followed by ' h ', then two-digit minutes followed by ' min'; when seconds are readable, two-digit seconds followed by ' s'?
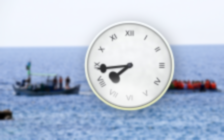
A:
7 h 44 min
